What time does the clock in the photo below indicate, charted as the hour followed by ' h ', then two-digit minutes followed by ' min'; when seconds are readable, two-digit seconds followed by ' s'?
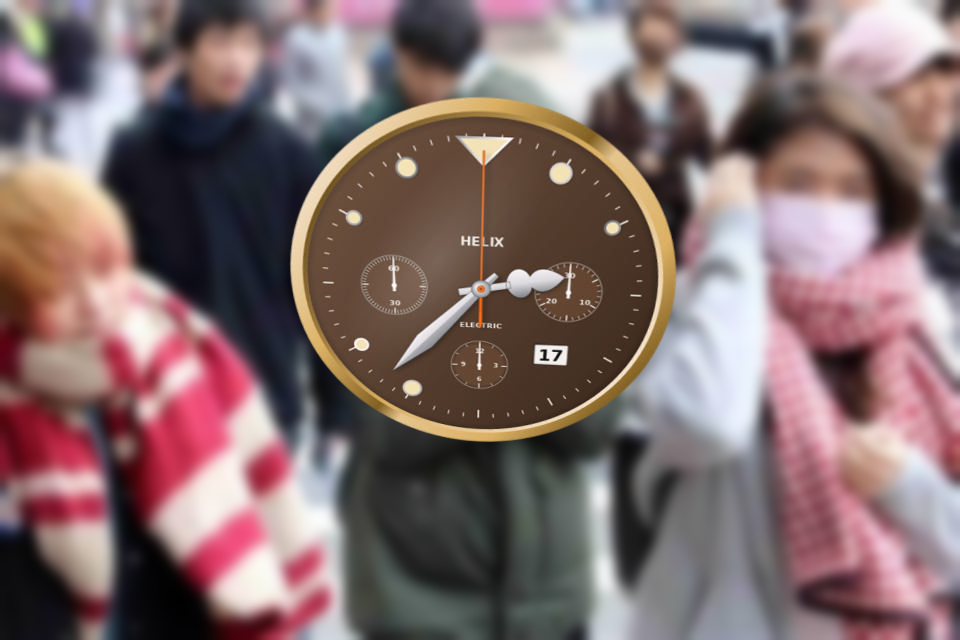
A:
2 h 37 min
